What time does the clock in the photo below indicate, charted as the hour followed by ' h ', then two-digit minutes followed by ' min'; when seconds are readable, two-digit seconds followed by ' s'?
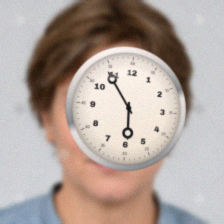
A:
5 h 54 min
